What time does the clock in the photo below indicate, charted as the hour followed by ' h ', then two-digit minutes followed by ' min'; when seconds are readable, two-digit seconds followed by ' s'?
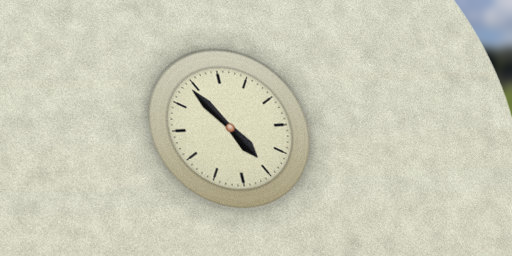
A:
4 h 54 min
